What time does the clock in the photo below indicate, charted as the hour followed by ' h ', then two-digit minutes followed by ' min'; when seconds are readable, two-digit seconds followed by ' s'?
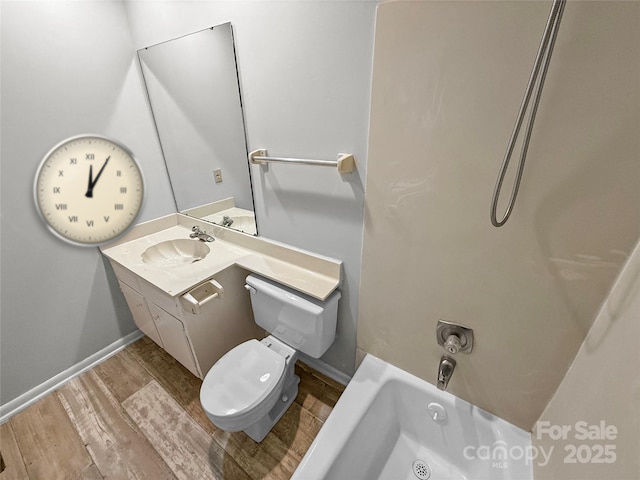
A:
12 h 05 min
